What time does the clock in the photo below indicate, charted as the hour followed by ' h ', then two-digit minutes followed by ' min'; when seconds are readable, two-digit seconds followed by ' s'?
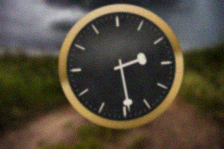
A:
2 h 29 min
